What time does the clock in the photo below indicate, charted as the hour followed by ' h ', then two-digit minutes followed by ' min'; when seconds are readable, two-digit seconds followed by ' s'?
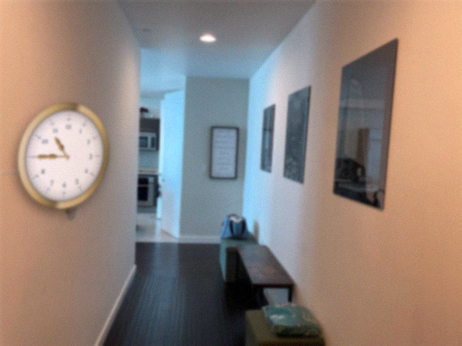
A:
10 h 45 min
